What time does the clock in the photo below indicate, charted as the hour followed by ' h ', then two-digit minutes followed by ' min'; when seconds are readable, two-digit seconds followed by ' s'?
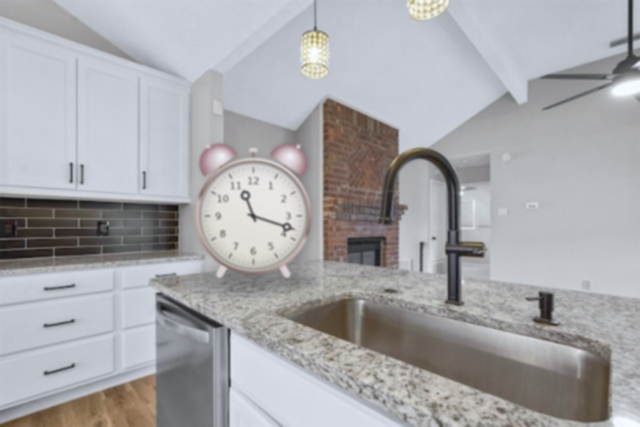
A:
11 h 18 min
